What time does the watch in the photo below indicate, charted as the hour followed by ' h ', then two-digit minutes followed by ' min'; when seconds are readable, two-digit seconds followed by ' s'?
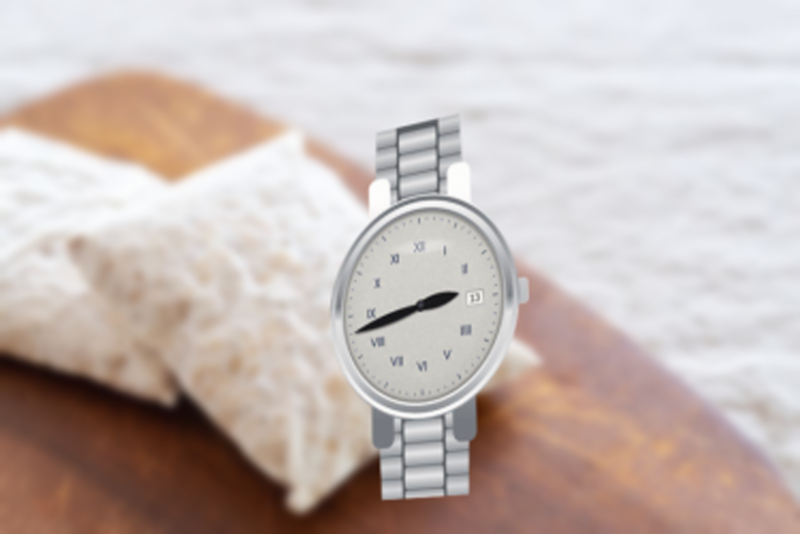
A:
2 h 43 min
